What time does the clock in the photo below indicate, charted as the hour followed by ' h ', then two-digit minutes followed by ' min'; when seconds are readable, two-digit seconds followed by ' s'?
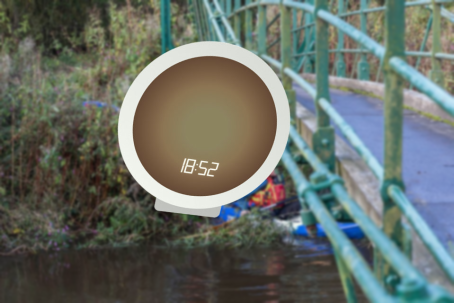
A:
18 h 52 min
